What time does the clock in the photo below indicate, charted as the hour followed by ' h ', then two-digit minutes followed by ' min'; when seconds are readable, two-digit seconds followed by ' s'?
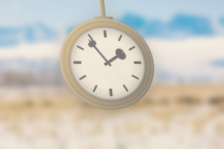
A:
1 h 54 min
